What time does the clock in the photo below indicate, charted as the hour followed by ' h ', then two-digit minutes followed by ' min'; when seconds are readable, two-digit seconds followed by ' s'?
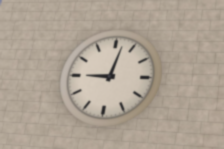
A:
9 h 02 min
